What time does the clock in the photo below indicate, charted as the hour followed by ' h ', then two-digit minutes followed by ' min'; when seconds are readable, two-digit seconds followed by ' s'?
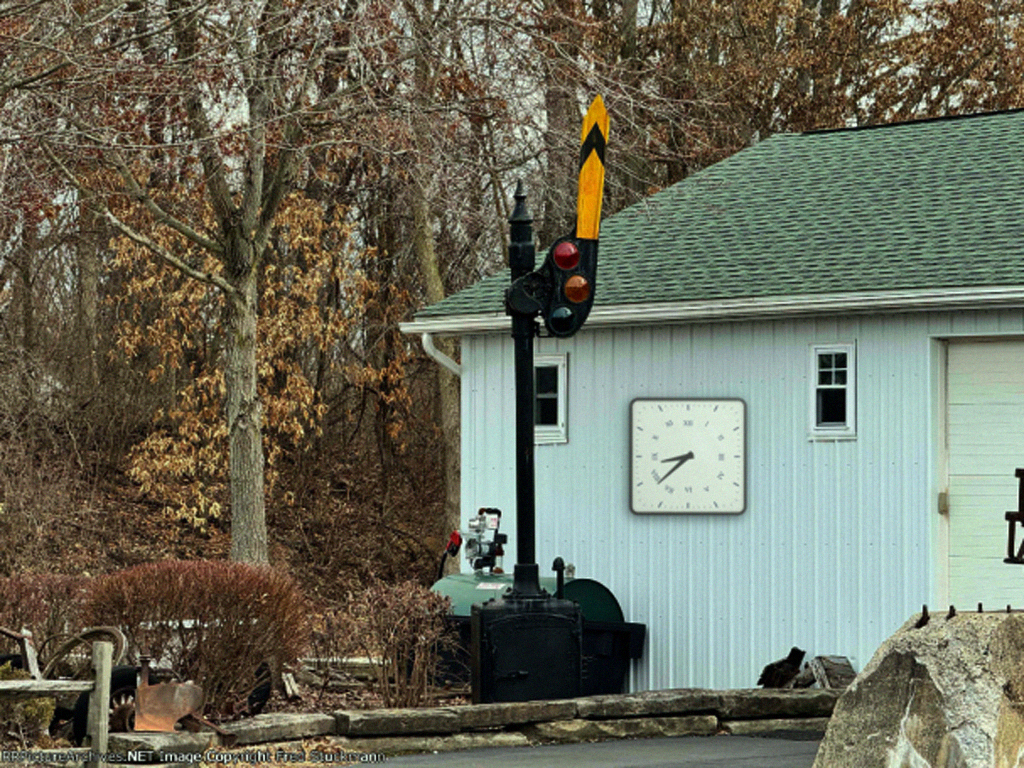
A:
8 h 38 min
